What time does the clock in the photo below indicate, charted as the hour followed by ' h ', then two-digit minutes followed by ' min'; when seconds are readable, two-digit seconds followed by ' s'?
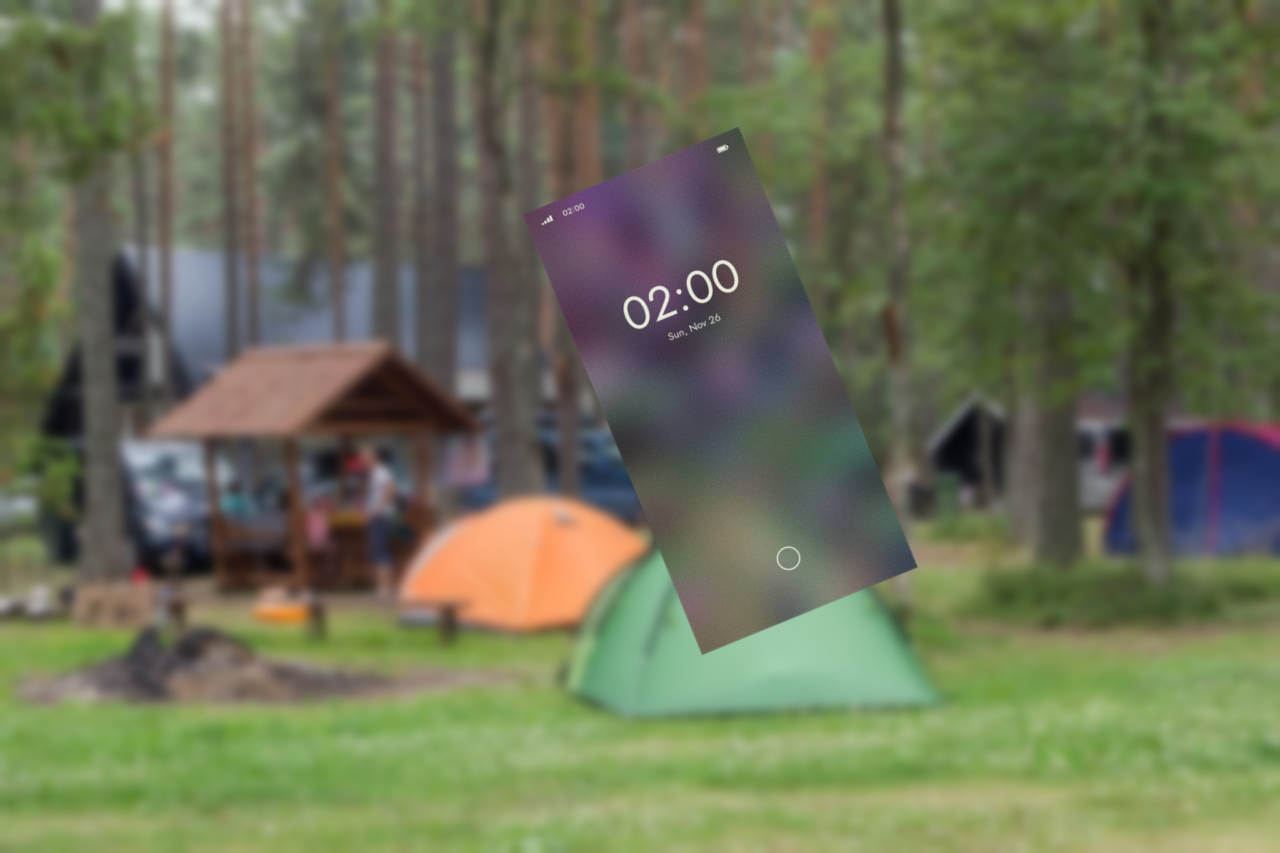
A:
2 h 00 min
